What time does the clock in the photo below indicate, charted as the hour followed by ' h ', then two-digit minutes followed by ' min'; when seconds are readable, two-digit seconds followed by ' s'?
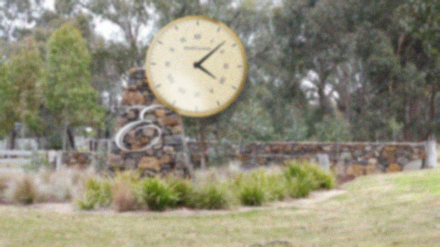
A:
4 h 08 min
